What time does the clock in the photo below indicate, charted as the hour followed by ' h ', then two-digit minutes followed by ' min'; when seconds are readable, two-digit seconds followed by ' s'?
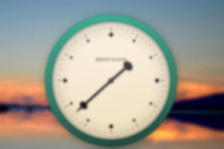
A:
1 h 38 min
